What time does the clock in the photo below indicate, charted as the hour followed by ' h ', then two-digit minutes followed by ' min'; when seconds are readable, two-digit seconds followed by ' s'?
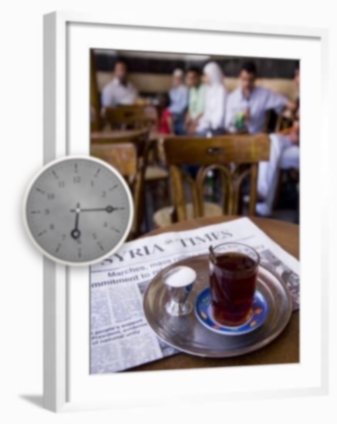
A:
6 h 15 min
